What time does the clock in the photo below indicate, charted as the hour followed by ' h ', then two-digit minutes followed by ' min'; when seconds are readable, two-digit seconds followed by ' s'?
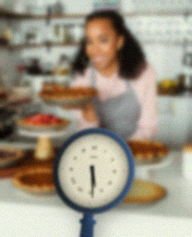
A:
5 h 29 min
